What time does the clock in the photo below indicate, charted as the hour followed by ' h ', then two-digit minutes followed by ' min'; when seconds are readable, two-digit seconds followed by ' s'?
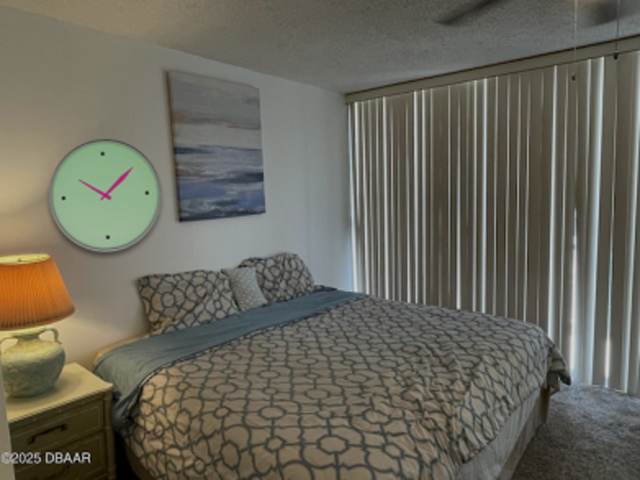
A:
10 h 08 min
